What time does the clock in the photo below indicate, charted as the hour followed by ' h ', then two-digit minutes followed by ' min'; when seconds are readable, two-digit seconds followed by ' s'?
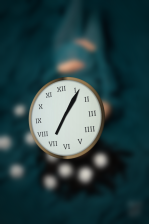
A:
7 h 06 min
